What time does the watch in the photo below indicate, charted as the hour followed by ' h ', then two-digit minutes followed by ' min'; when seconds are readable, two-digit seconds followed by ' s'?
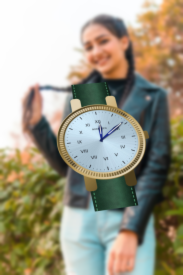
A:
12 h 09 min
